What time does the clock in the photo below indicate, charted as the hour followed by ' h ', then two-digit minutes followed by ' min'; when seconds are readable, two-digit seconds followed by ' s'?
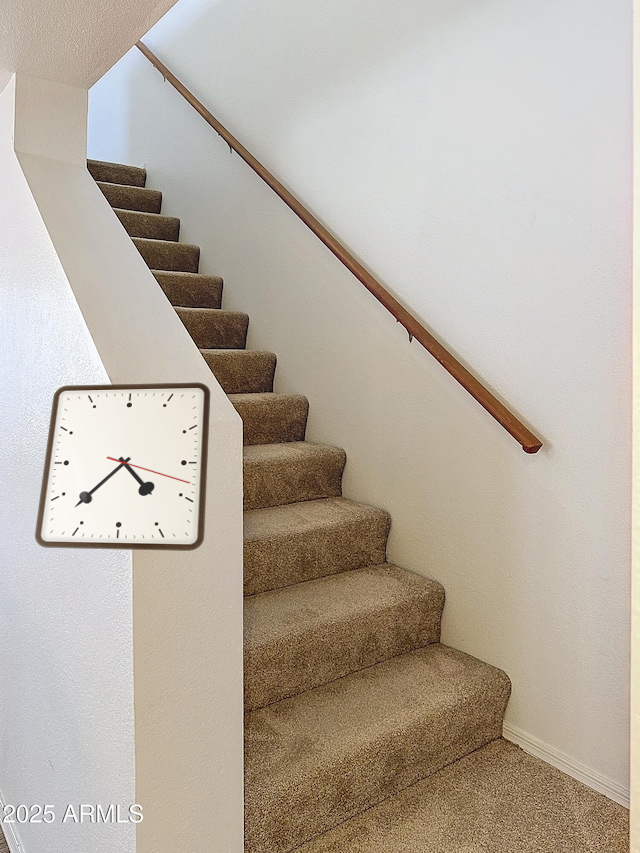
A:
4 h 37 min 18 s
